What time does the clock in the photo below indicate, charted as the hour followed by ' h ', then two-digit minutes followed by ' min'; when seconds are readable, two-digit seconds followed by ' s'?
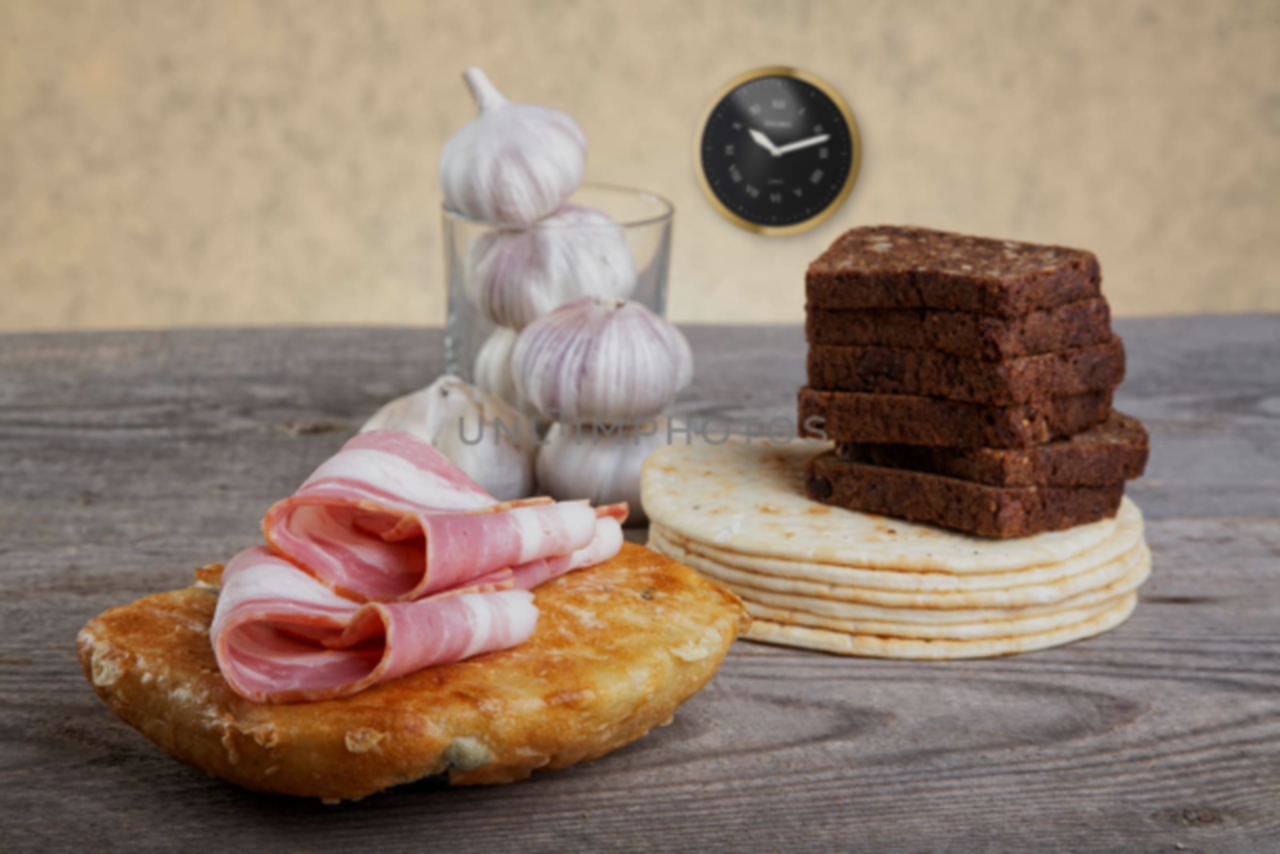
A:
10 h 12 min
